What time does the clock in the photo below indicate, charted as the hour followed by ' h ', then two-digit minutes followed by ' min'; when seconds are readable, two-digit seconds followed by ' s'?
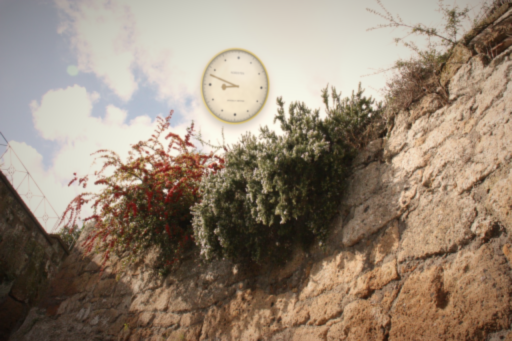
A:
8 h 48 min
